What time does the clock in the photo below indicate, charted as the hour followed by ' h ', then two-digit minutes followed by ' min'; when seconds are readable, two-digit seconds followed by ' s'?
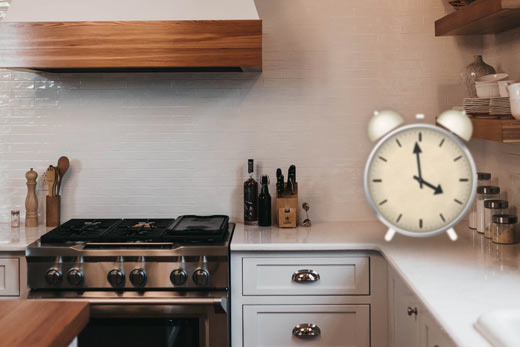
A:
3 h 59 min
